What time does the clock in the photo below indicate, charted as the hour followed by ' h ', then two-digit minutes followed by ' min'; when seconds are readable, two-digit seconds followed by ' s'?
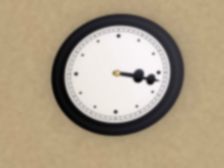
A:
3 h 17 min
